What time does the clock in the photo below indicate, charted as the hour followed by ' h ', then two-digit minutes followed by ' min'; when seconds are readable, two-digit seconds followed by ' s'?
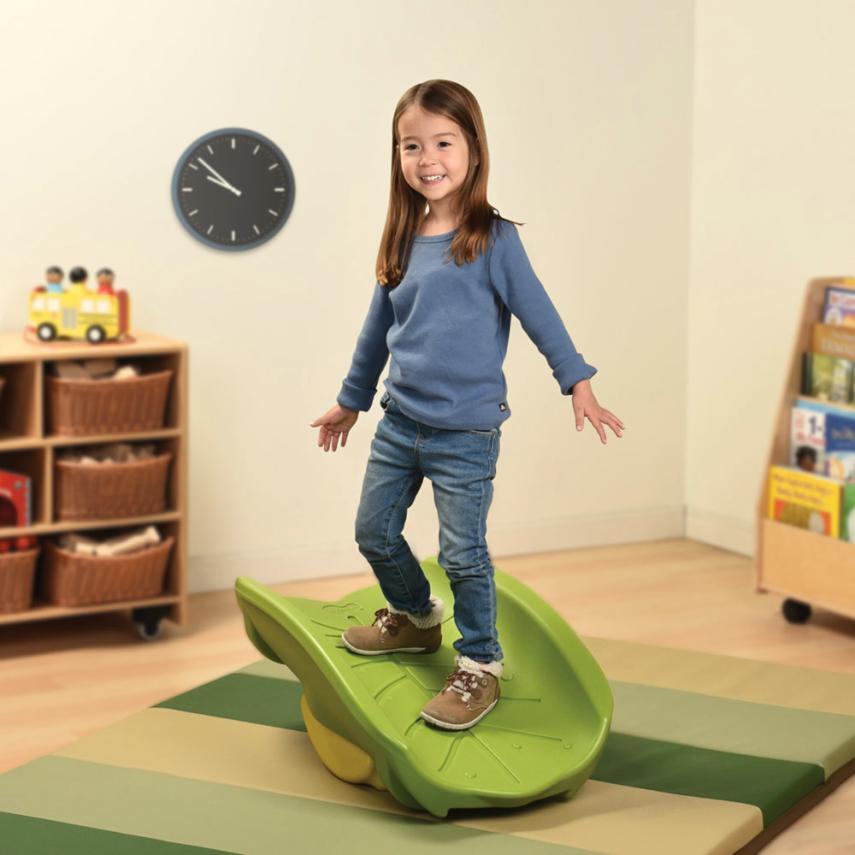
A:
9 h 52 min
